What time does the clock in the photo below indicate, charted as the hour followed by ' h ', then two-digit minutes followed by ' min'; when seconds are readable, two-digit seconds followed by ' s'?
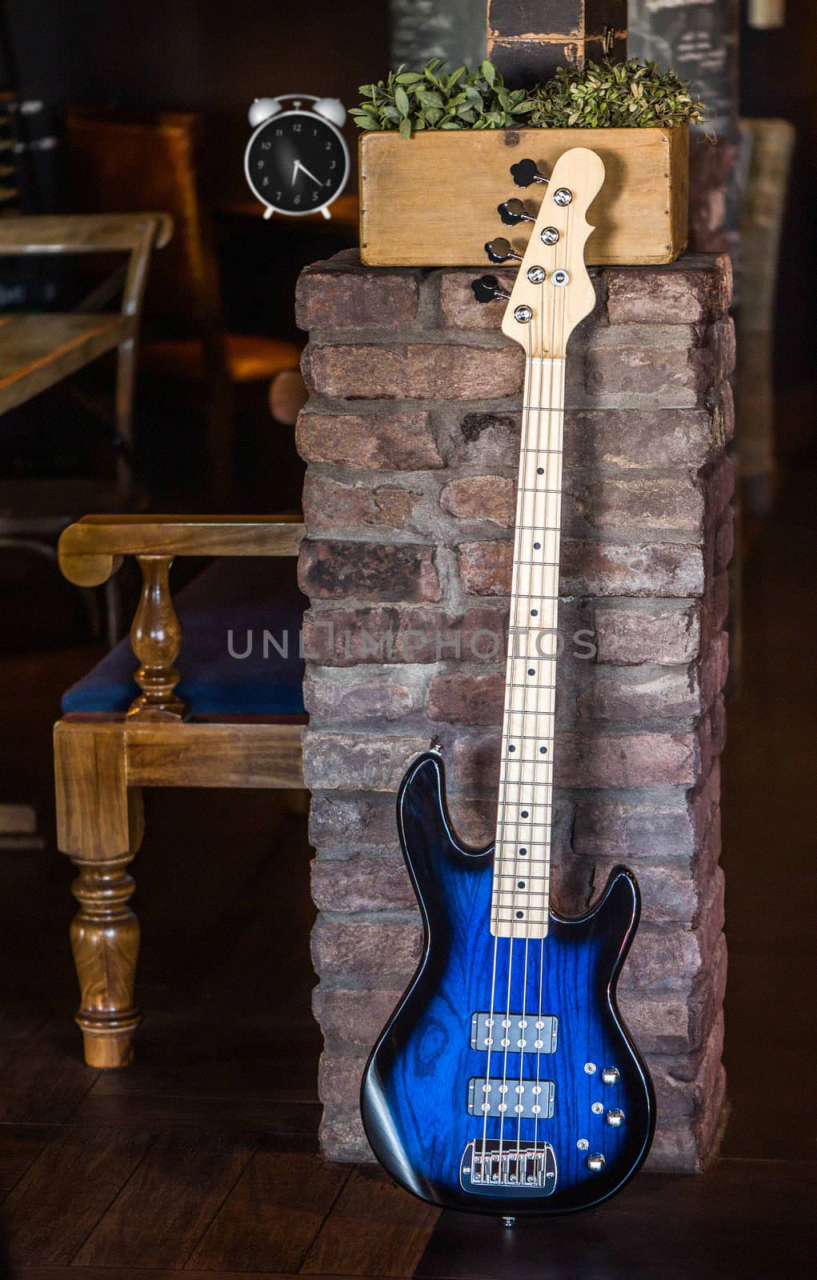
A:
6 h 22 min
